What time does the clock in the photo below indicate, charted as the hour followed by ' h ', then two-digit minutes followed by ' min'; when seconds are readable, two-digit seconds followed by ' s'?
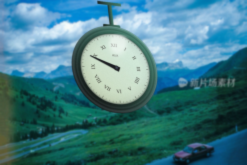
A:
9 h 49 min
